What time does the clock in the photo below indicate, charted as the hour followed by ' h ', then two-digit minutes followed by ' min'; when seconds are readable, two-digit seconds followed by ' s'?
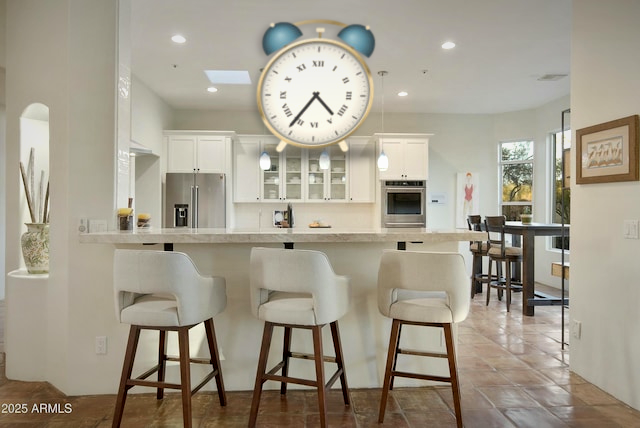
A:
4 h 36 min
